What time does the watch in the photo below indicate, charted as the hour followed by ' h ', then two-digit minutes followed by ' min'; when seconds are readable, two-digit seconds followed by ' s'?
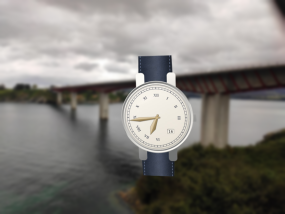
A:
6 h 44 min
